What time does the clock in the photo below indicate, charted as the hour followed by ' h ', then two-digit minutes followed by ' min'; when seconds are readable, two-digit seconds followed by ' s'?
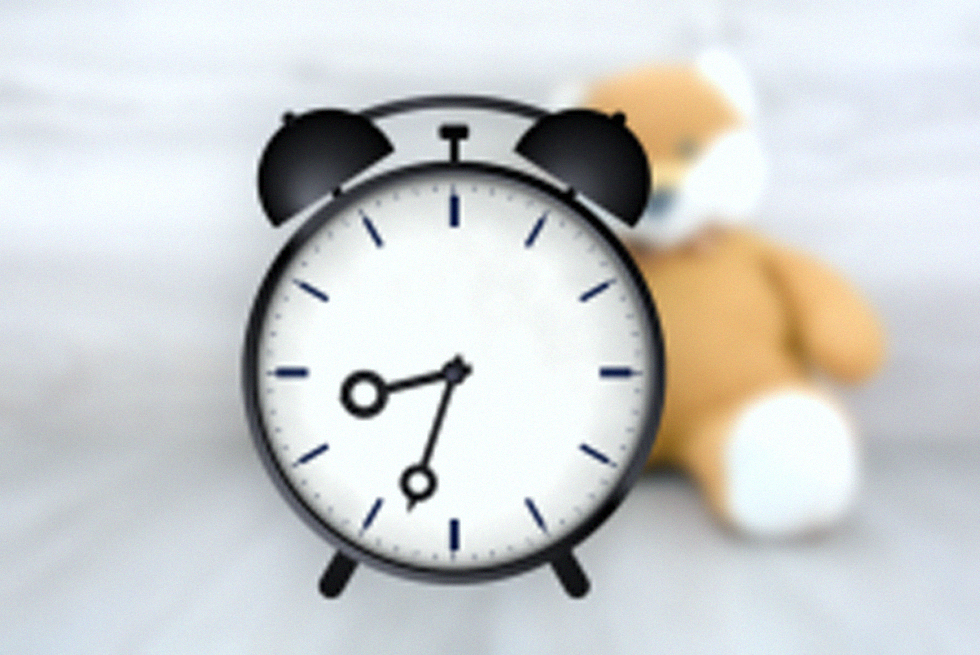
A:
8 h 33 min
